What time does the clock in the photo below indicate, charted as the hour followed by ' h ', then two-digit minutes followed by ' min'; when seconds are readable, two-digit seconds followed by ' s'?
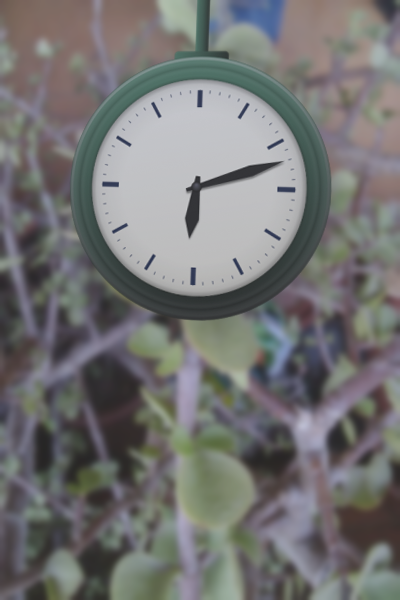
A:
6 h 12 min
